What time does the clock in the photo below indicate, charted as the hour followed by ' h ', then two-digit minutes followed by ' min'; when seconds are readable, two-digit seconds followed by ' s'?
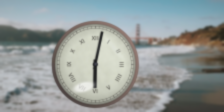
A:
6 h 02 min
